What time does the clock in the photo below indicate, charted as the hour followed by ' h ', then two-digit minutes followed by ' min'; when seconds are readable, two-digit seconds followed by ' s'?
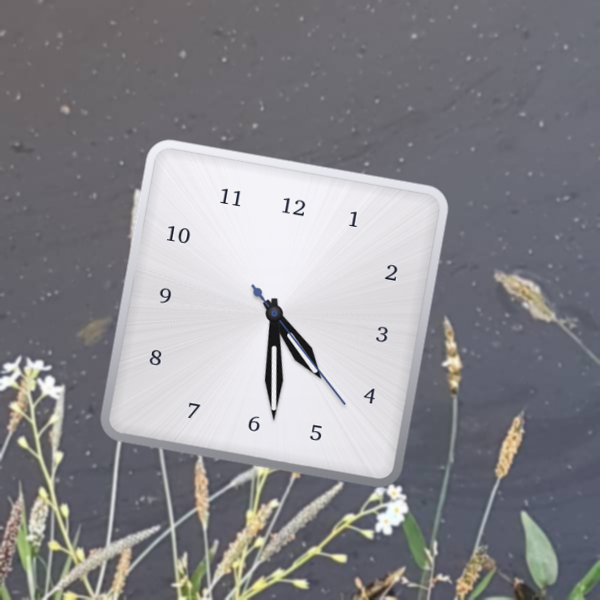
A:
4 h 28 min 22 s
